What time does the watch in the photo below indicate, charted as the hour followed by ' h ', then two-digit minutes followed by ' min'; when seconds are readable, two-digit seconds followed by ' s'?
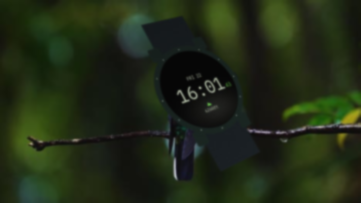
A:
16 h 01 min
